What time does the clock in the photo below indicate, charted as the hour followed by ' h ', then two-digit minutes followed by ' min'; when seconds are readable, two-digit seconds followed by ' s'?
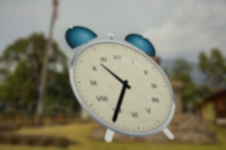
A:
10 h 35 min
